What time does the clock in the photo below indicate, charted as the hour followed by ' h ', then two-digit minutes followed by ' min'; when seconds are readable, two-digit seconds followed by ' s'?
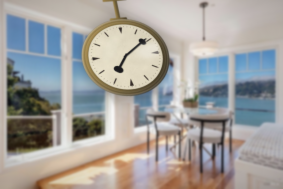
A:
7 h 09 min
